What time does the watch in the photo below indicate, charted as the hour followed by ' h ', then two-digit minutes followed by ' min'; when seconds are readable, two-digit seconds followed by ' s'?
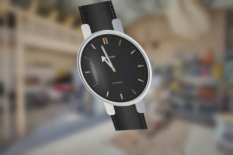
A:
10 h 58 min
